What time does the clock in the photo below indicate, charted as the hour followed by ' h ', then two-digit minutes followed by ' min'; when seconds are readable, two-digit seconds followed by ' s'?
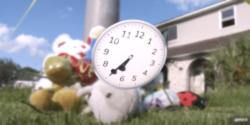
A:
6 h 35 min
